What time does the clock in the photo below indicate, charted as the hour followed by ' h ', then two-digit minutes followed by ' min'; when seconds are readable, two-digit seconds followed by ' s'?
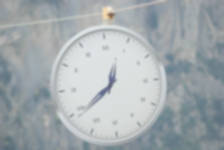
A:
12 h 39 min
